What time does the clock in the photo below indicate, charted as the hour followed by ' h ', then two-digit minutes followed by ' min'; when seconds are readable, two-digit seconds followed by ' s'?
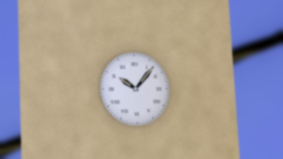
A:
10 h 07 min
